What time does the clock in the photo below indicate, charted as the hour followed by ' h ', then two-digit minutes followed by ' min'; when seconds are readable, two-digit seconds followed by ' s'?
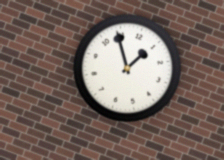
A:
12 h 54 min
